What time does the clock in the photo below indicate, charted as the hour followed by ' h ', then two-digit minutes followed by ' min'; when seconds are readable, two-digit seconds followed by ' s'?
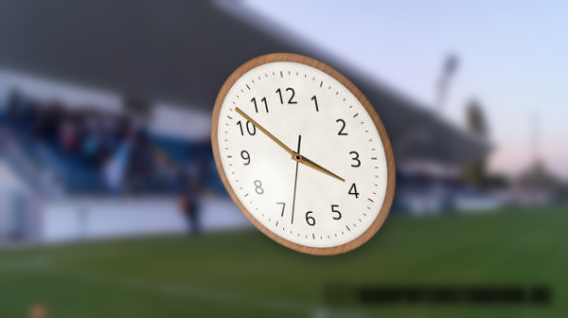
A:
3 h 51 min 33 s
